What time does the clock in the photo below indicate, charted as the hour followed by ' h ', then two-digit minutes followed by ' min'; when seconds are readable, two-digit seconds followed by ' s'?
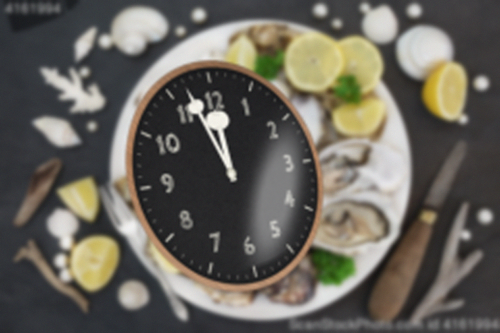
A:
11 h 57 min
